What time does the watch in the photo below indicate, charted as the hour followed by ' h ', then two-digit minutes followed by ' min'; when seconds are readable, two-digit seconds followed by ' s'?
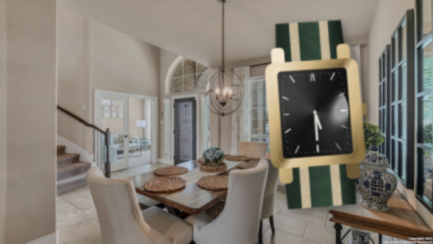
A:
5 h 30 min
